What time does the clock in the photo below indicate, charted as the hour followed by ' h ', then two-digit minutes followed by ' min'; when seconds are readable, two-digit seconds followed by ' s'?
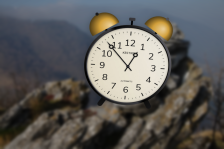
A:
12 h 53 min
